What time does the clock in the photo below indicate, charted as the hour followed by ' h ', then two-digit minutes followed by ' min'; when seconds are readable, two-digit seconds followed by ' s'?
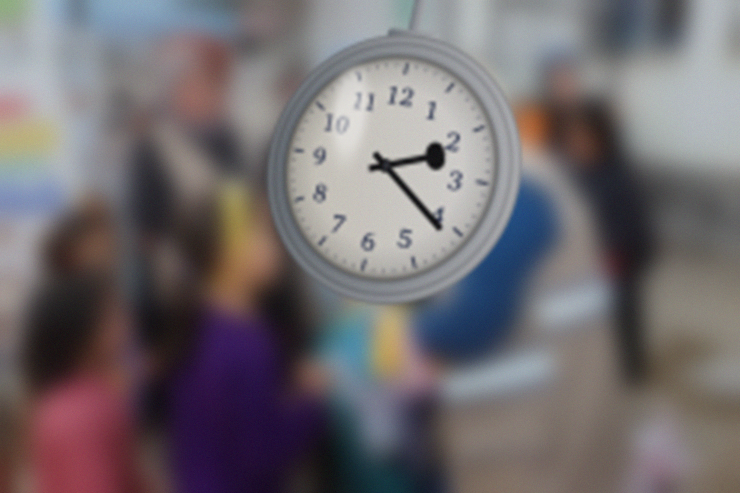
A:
2 h 21 min
